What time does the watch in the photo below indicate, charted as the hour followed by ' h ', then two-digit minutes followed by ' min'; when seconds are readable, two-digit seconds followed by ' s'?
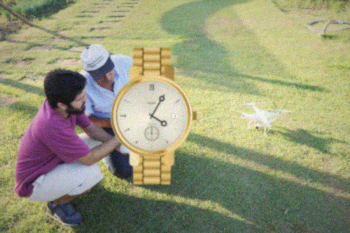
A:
4 h 05 min
